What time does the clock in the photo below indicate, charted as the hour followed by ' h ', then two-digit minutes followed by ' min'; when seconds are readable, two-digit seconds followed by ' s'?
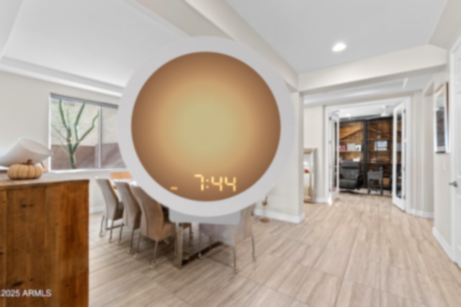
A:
7 h 44 min
